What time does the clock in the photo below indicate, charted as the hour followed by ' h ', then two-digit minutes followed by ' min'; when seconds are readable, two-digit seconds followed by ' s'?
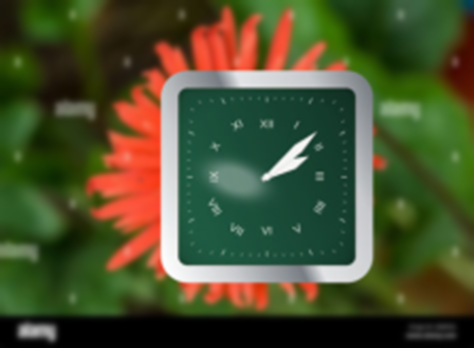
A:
2 h 08 min
